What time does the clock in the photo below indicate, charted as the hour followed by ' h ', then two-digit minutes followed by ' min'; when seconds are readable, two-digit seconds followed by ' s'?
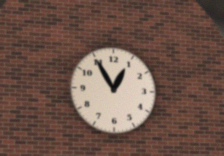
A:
12 h 55 min
